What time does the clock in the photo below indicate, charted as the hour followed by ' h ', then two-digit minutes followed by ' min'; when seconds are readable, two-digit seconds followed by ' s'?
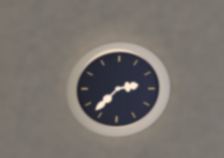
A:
2 h 37 min
